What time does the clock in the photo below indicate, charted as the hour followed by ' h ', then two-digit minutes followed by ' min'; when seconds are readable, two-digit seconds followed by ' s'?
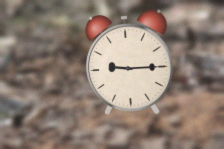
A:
9 h 15 min
